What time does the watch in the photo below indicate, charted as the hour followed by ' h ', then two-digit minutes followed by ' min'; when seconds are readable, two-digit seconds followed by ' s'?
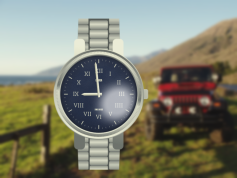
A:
8 h 59 min
